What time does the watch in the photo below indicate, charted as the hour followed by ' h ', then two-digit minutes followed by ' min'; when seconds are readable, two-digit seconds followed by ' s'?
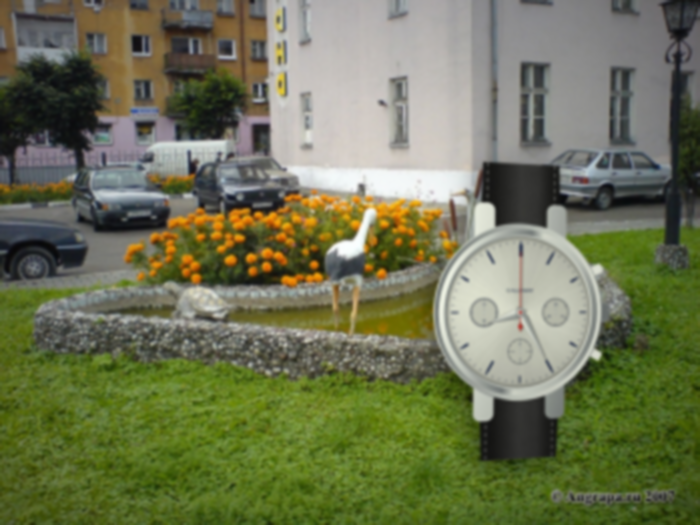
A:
8 h 25 min
